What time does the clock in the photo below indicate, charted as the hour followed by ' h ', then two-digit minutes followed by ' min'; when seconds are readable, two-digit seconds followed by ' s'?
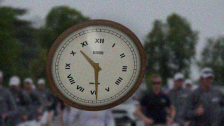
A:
10 h 29 min
